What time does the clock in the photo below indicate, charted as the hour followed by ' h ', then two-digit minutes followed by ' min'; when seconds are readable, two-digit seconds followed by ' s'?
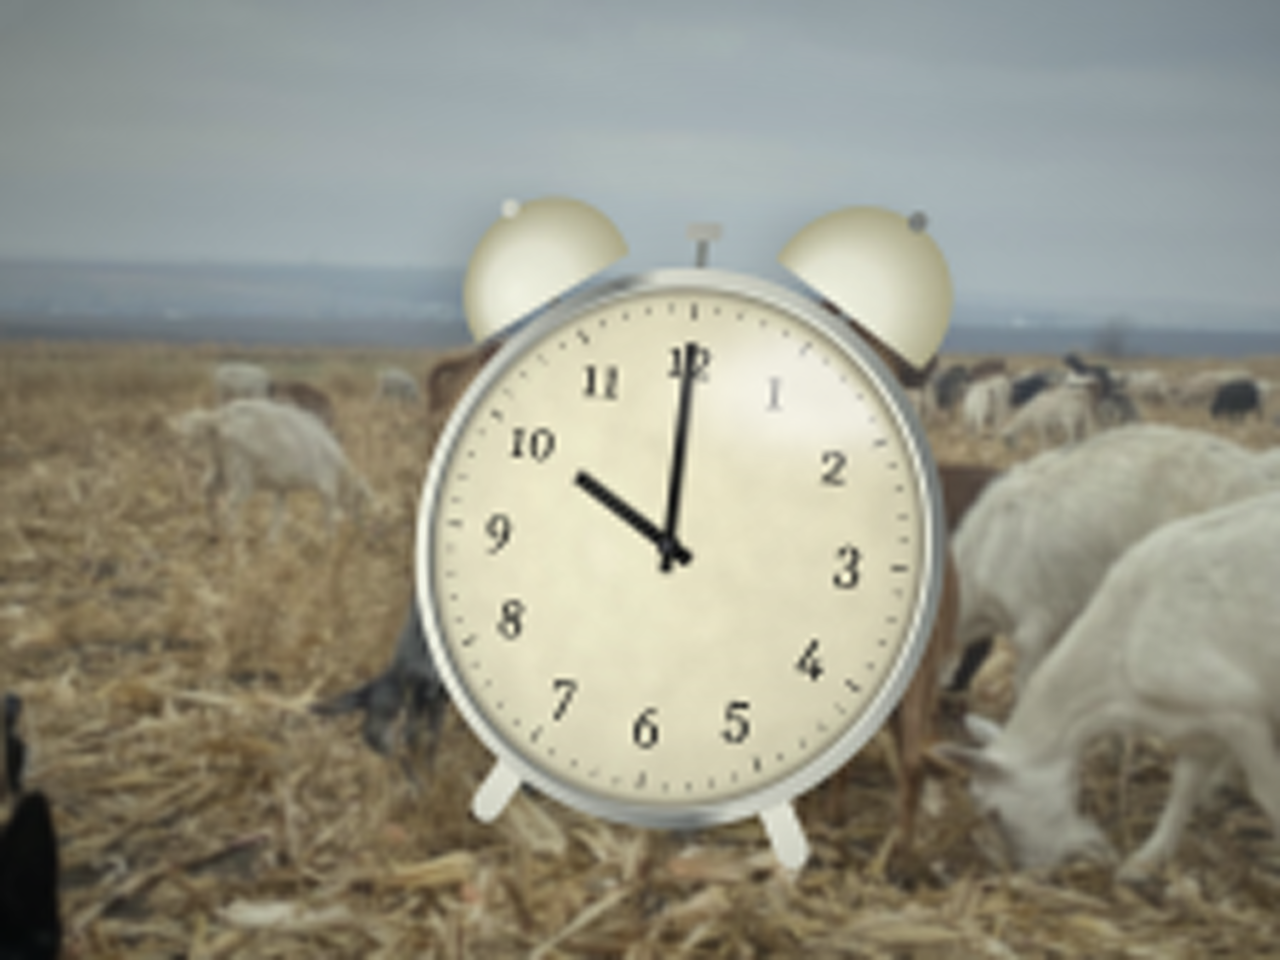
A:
10 h 00 min
